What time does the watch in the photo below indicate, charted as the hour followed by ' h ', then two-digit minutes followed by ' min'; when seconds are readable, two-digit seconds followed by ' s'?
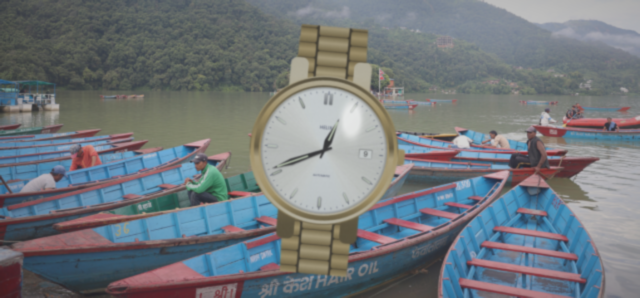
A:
12 h 41 min
